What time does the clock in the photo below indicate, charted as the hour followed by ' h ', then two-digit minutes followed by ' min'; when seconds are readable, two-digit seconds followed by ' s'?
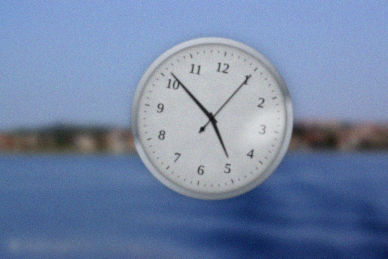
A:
4 h 51 min 05 s
